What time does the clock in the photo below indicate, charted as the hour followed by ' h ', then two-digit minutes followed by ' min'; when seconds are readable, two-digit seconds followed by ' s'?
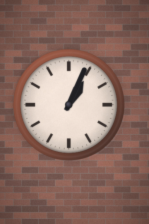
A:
1 h 04 min
